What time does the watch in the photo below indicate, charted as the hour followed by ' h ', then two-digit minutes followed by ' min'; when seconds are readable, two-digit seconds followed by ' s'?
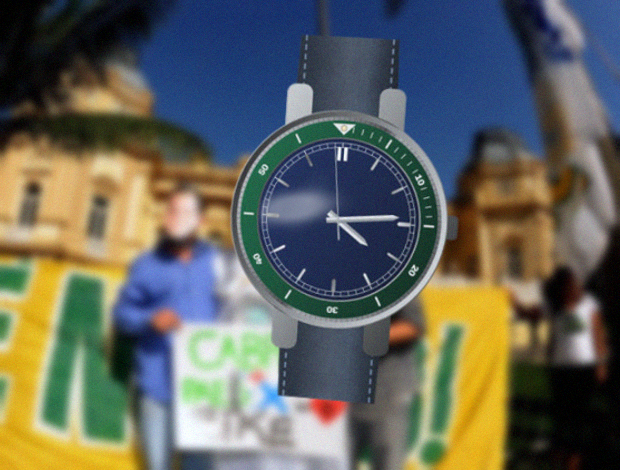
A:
4 h 13 min 59 s
